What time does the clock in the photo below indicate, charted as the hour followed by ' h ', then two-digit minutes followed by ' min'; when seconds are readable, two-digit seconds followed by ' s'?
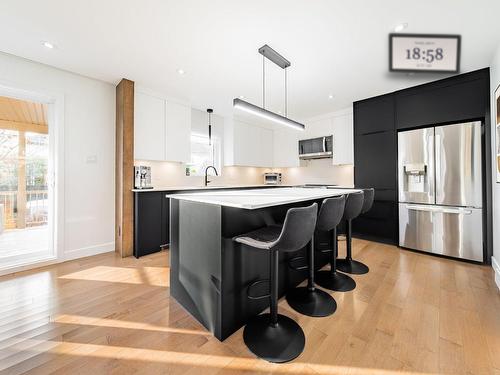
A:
18 h 58 min
